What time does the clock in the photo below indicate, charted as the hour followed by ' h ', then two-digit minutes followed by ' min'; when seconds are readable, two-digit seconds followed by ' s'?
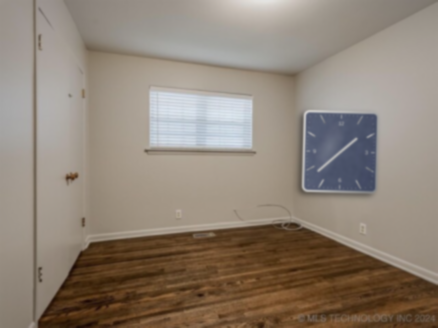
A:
1 h 38 min
